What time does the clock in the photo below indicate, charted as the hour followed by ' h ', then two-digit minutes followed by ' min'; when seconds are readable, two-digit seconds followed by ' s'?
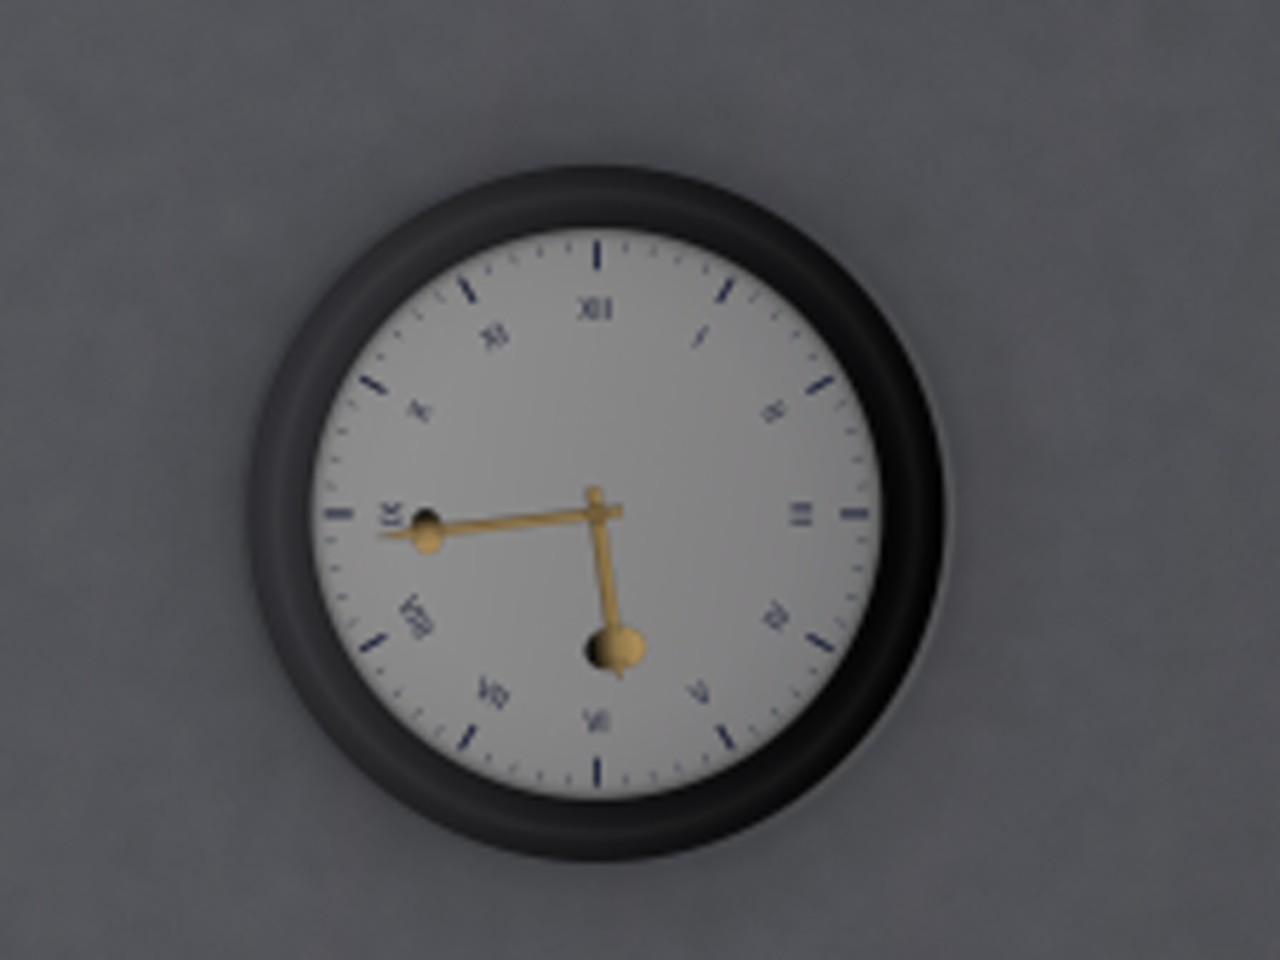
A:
5 h 44 min
